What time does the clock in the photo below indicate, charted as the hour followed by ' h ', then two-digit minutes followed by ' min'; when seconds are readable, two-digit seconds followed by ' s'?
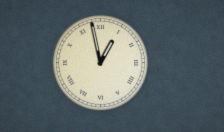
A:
12 h 58 min
